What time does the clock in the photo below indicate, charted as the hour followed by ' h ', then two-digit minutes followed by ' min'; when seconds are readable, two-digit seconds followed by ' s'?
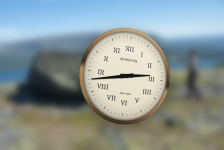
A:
2 h 43 min
